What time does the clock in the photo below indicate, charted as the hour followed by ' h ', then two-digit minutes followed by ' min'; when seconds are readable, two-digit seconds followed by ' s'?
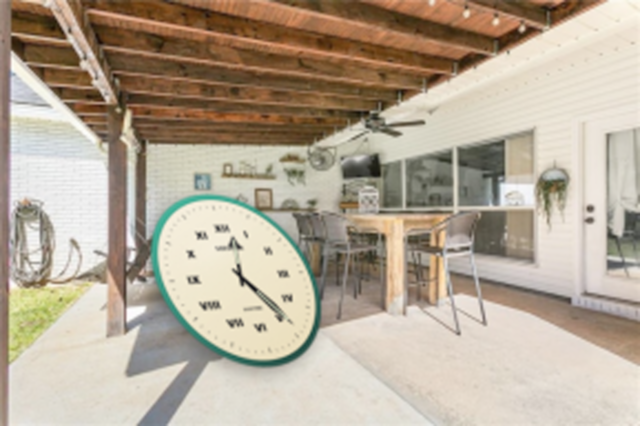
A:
12 h 24 min
